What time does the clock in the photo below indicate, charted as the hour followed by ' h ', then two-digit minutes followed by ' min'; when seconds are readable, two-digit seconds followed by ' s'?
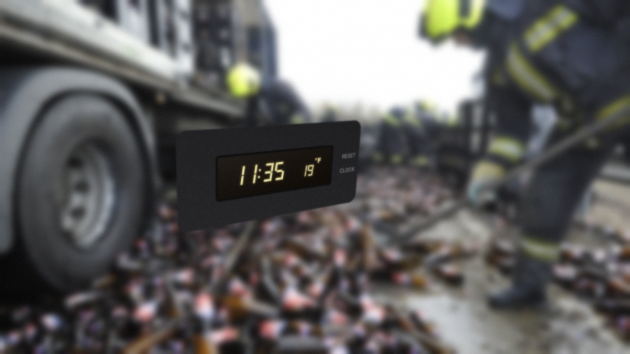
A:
11 h 35 min
